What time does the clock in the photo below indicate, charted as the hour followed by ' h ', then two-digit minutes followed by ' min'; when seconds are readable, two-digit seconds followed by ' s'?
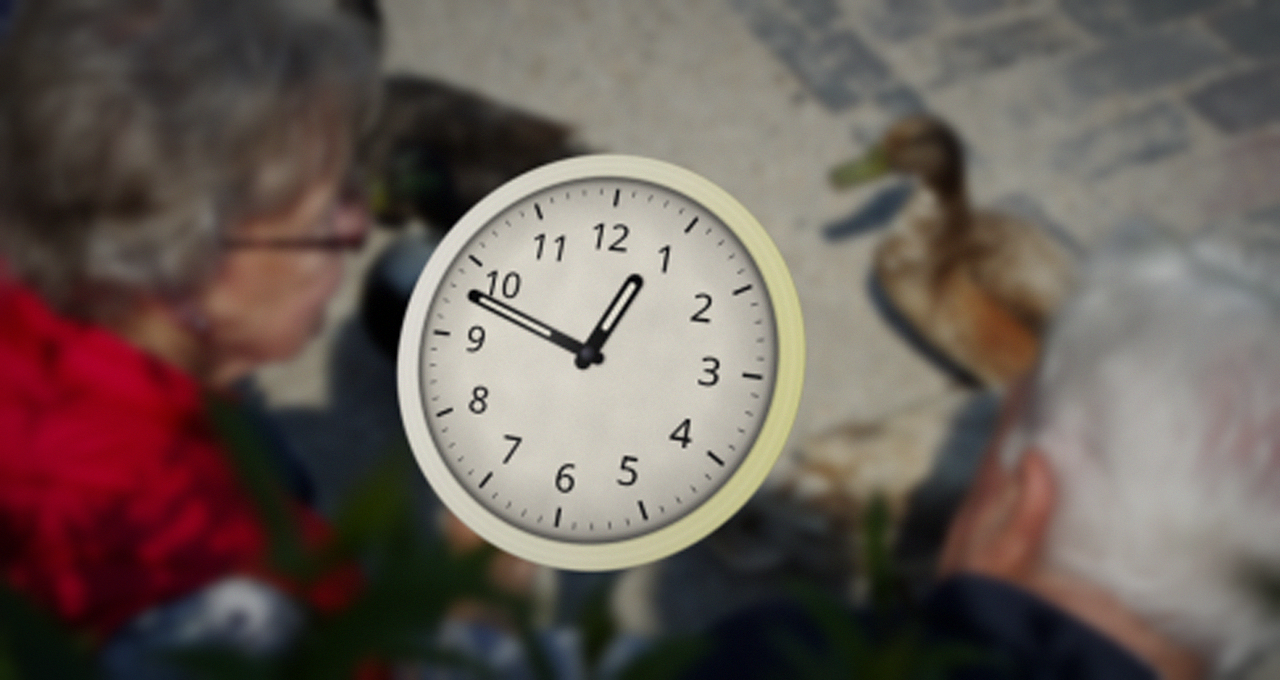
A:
12 h 48 min
